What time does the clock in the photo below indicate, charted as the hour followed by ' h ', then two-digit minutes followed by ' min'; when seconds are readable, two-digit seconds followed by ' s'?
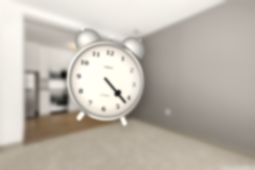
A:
4 h 22 min
